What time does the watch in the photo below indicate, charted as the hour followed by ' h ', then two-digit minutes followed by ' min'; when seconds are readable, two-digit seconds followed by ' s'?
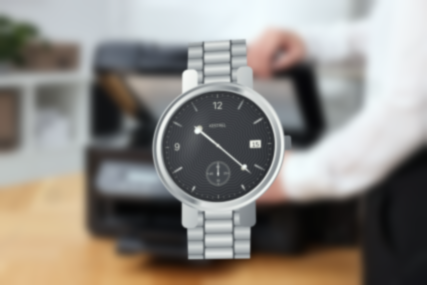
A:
10 h 22 min
